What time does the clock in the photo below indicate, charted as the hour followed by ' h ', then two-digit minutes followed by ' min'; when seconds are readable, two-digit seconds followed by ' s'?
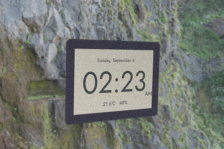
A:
2 h 23 min
